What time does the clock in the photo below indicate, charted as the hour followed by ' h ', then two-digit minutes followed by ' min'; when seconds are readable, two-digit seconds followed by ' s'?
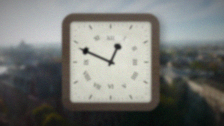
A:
12 h 49 min
